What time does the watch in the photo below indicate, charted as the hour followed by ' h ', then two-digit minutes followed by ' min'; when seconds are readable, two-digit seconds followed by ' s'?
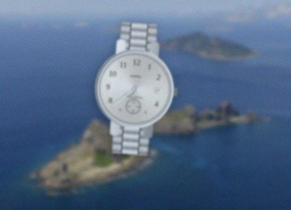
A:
7 h 38 min
